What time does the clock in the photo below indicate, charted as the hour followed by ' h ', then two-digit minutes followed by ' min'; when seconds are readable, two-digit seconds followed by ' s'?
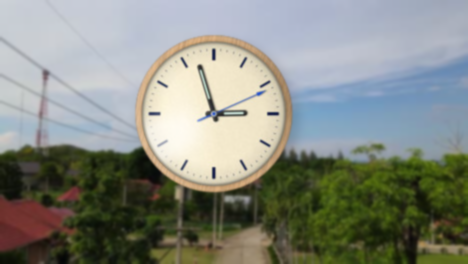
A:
2 h 57 min 11 s
